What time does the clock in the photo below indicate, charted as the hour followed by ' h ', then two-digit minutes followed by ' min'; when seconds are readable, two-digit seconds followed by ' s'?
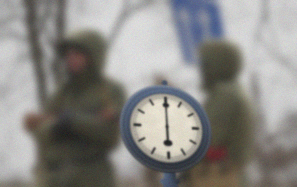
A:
6 h 00 min
